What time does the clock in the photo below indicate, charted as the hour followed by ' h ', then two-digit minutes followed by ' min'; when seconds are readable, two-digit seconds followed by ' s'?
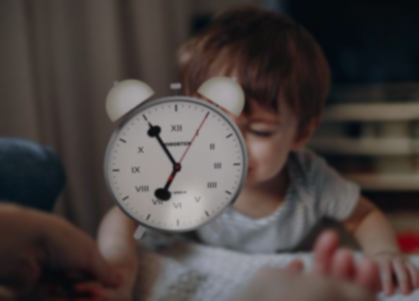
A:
6 h 55 min 05 s
